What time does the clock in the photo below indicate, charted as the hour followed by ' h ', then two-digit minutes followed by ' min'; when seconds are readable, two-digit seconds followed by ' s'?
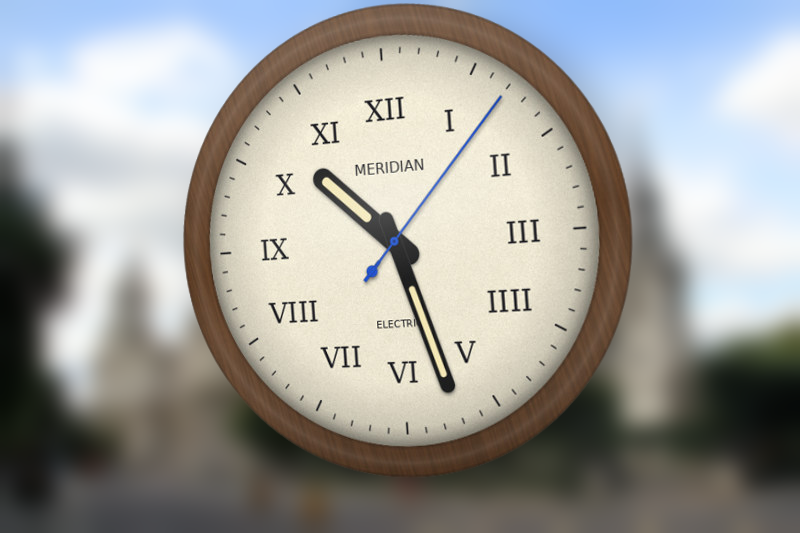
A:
10 h 27 min 07 s
